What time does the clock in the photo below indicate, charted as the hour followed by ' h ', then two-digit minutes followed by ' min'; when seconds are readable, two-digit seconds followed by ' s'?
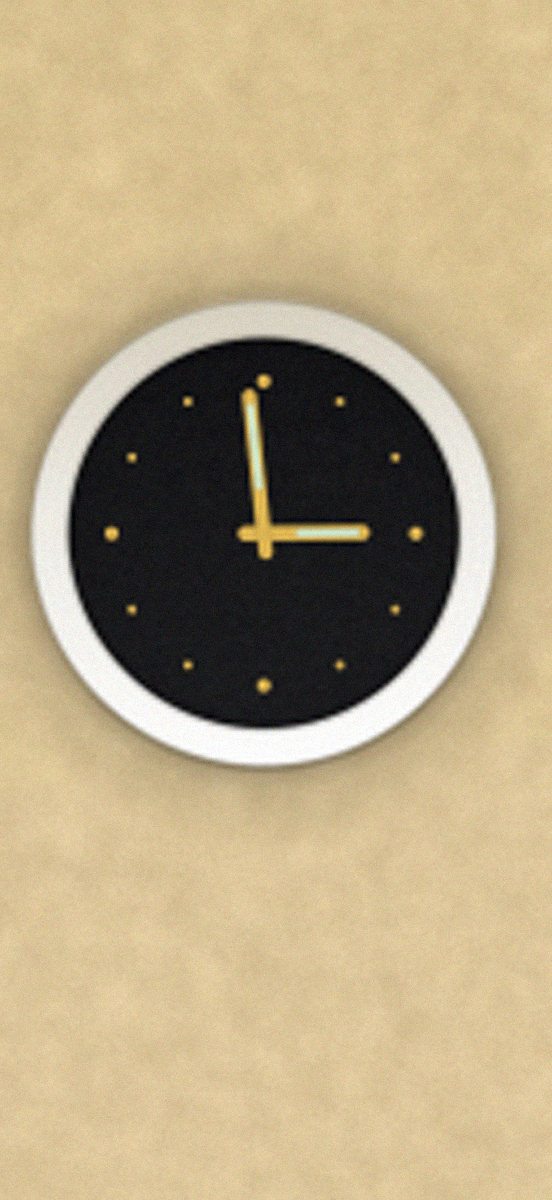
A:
2 h 59 min
